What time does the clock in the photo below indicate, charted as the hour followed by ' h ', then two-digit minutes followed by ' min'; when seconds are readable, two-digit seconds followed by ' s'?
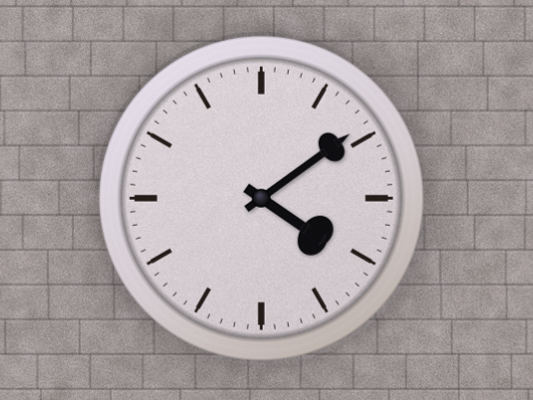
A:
4 h 09 min
